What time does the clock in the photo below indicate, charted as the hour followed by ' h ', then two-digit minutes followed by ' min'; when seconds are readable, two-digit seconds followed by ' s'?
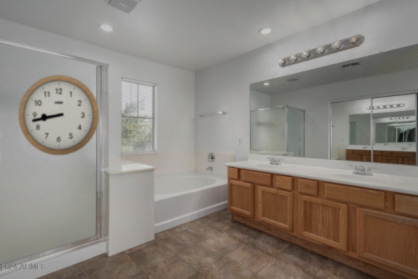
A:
8 h 43 min
